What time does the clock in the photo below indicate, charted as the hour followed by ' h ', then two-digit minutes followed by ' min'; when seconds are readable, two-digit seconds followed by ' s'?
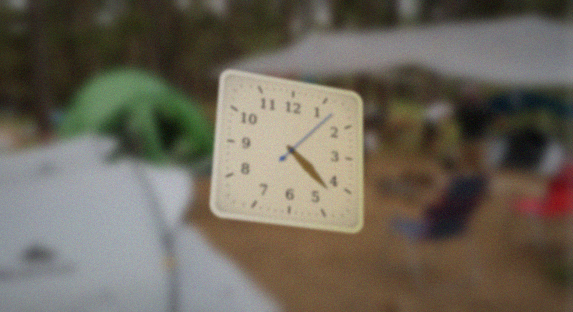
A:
4 h 22 min 07 s
